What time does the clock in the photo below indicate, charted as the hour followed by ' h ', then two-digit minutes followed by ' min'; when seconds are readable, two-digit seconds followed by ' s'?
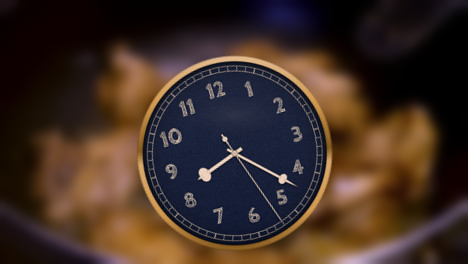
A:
8 h 22 min 27 s
